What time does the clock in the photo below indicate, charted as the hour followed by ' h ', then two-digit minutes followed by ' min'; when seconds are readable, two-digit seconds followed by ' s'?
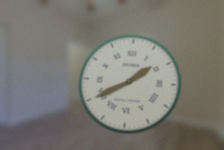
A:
1 h 40 min
